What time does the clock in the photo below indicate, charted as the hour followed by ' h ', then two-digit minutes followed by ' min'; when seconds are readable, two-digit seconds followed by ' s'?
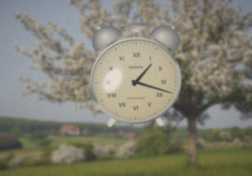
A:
1 h 18 min
